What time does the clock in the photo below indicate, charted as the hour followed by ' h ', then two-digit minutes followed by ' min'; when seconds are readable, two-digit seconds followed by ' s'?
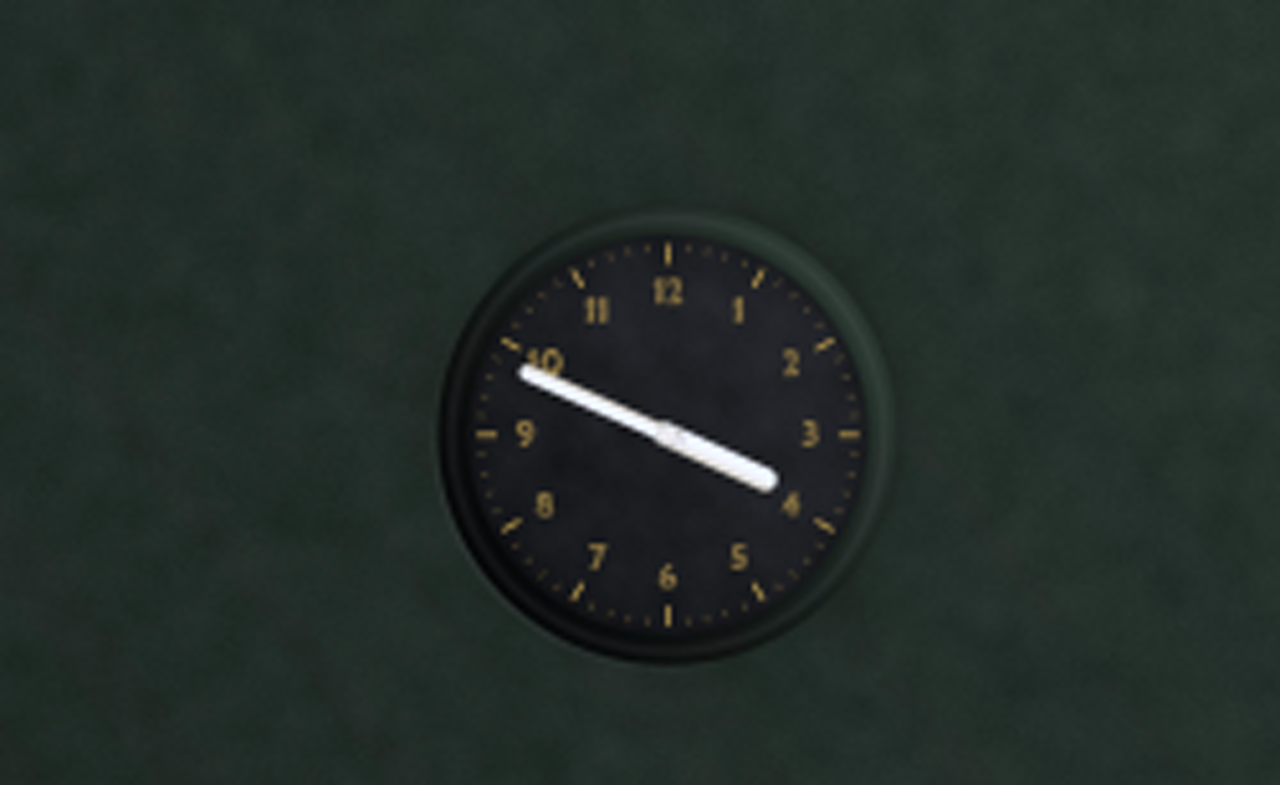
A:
3 h 49 min
